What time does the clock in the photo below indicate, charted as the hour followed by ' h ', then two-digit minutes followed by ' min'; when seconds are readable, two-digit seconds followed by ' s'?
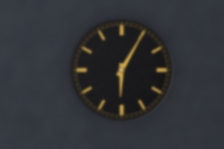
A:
6 h 05 min
